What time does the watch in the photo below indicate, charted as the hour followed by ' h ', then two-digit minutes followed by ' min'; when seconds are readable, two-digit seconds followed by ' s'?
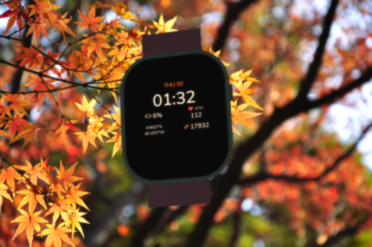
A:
1 h 32 min
